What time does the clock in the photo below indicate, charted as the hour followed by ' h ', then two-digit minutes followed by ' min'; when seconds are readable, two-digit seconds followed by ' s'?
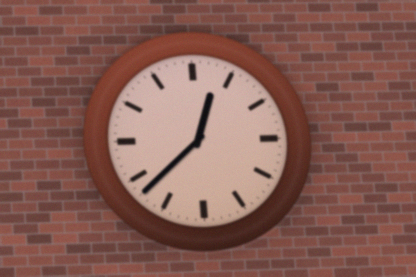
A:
12 h 38 min
